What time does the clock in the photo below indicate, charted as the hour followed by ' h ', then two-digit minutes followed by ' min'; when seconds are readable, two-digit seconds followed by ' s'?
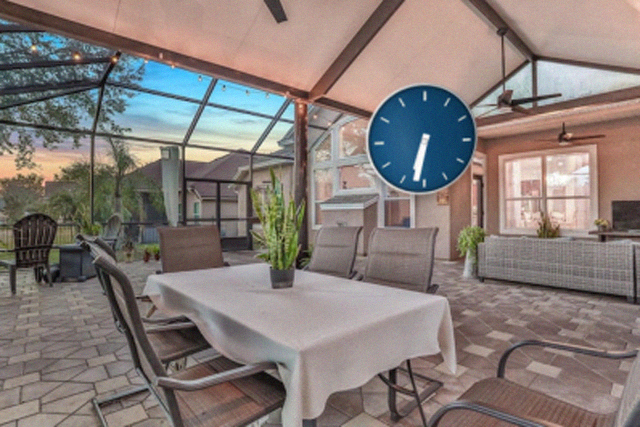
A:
6 h 32 min
